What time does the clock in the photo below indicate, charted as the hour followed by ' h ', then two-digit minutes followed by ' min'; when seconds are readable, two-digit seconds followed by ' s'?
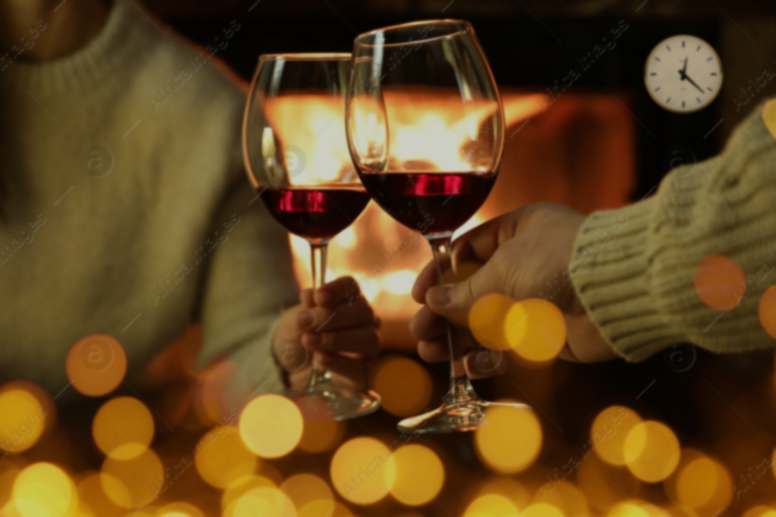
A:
12 h 22 min
